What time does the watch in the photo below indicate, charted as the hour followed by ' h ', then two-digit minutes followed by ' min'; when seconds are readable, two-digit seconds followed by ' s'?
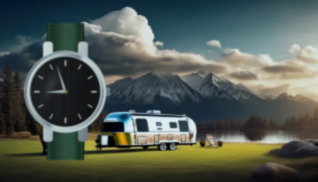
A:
8 h 57 min
